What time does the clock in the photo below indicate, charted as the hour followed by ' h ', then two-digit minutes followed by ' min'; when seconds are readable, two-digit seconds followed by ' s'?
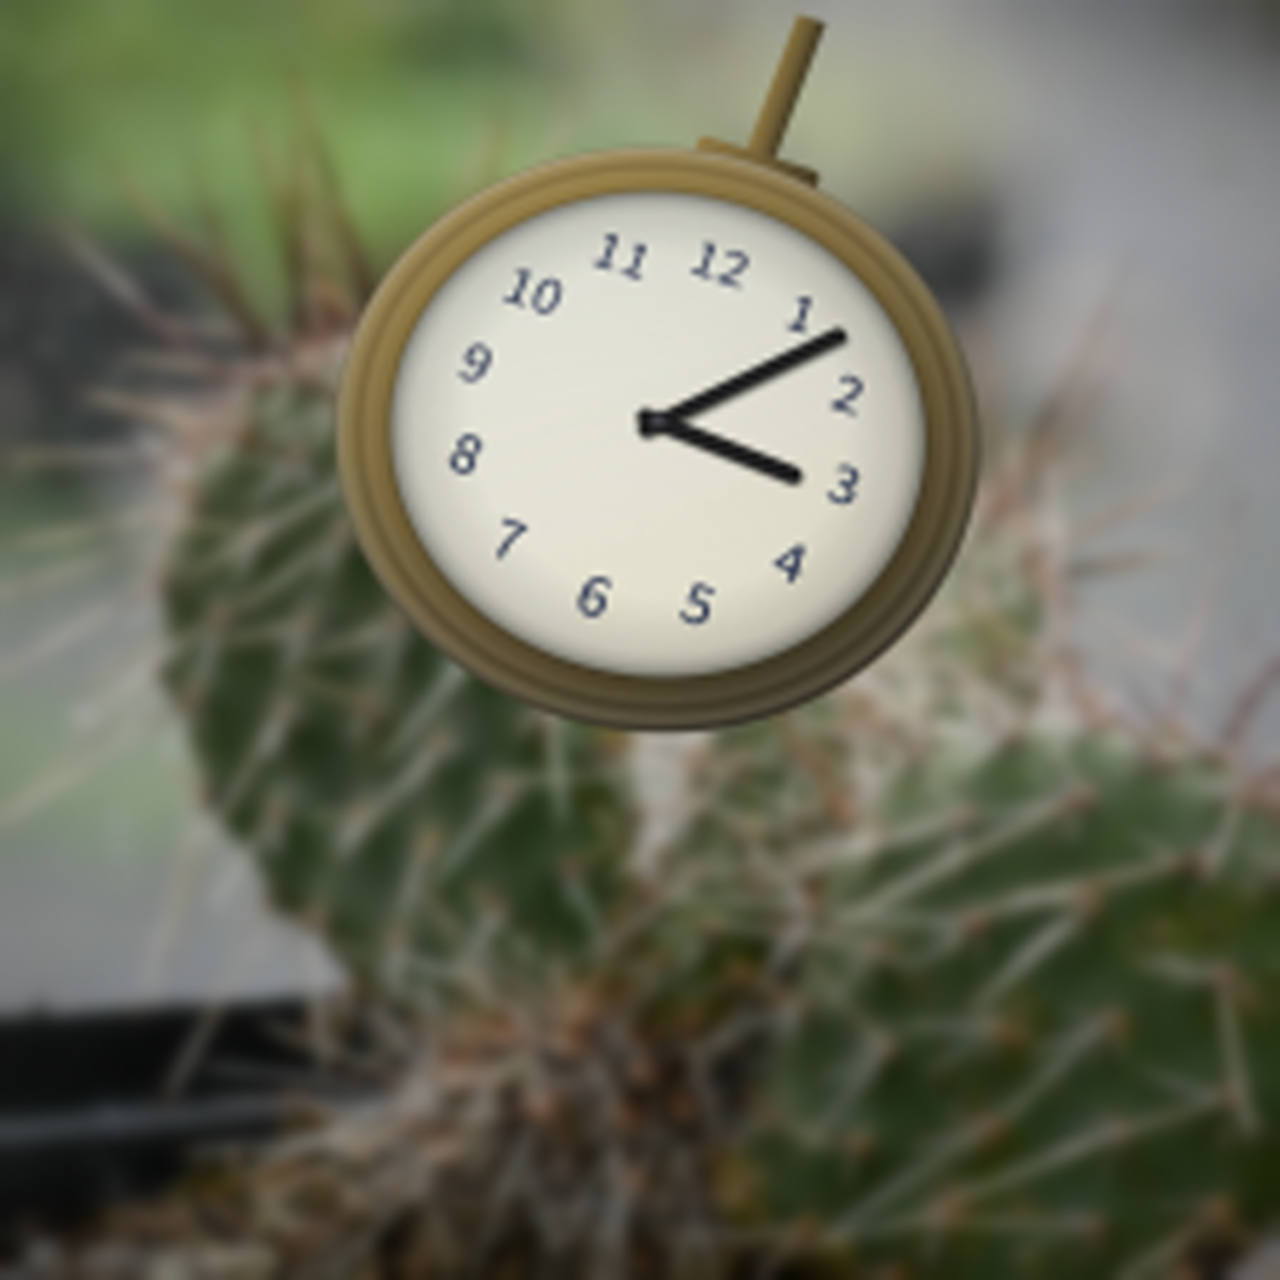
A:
3 h 07 min
